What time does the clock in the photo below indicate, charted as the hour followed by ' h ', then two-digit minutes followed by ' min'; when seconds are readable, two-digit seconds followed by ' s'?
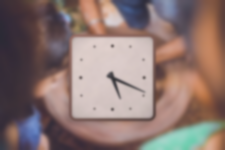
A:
5 h 19 min
